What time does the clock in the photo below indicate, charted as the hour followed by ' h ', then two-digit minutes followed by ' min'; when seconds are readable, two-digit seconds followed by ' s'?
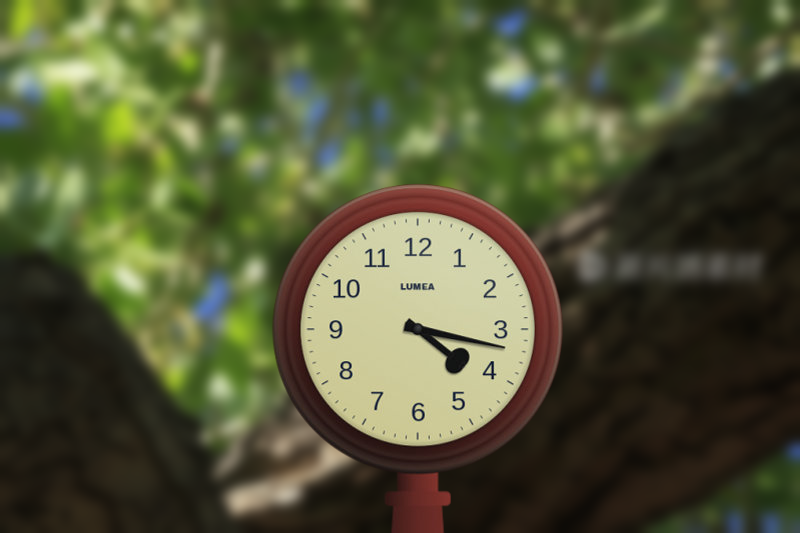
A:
4 h 17 min
